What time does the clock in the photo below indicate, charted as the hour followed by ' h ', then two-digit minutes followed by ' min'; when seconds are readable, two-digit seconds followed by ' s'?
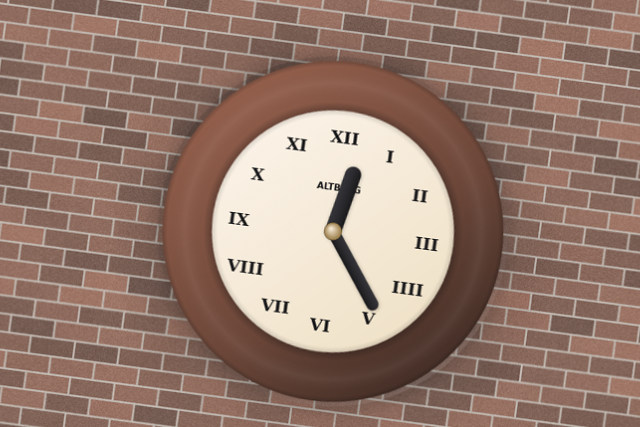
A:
12 h 24 min
